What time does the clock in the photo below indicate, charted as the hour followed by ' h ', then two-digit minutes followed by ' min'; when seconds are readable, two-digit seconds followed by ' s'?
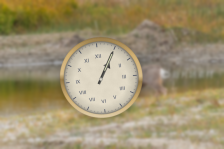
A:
1 h 05 min
